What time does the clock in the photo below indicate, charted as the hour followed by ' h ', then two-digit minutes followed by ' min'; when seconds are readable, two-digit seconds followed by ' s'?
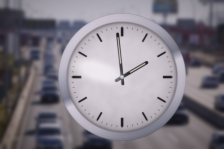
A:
1 h 59 min
